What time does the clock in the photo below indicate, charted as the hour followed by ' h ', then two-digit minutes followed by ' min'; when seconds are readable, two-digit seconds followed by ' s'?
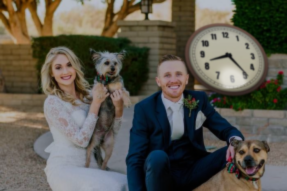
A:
8 h 24 min
